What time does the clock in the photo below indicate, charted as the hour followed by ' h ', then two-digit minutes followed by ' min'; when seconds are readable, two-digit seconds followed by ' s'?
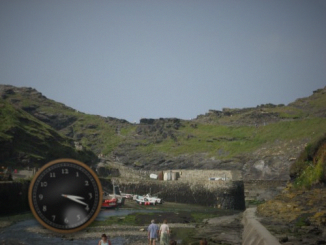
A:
3 h 19 min
